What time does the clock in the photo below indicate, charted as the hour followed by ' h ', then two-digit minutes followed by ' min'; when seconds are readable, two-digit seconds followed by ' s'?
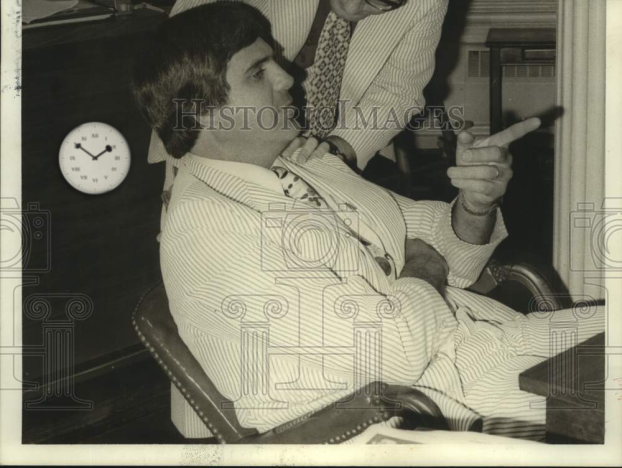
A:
1 h 51 min
